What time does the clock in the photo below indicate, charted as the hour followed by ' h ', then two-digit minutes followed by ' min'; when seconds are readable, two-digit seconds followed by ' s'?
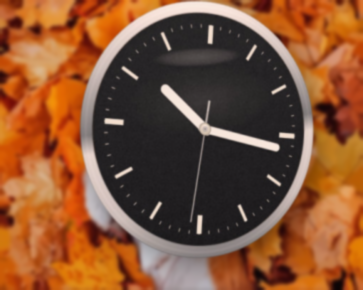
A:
10 h 16 min 31 s
